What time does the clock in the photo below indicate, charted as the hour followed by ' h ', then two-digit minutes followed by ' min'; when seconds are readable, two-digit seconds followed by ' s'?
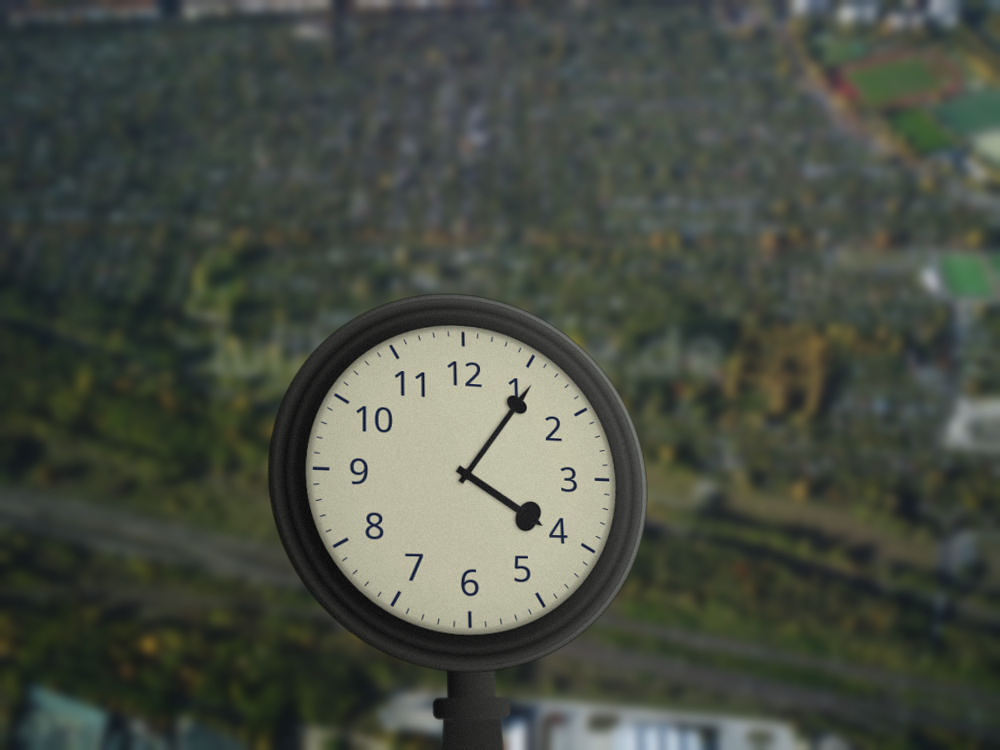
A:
4 h 06 min
